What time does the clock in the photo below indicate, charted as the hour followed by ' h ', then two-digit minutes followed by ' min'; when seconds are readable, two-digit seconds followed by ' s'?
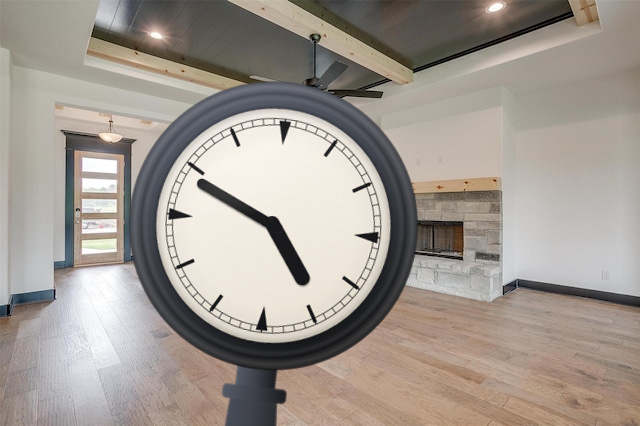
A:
4 h 49 min
